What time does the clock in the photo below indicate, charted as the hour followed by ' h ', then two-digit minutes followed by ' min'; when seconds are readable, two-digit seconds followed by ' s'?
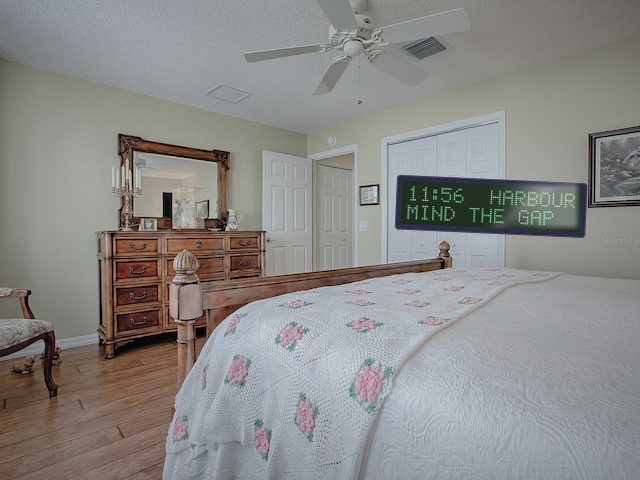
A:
11 h 56 min
